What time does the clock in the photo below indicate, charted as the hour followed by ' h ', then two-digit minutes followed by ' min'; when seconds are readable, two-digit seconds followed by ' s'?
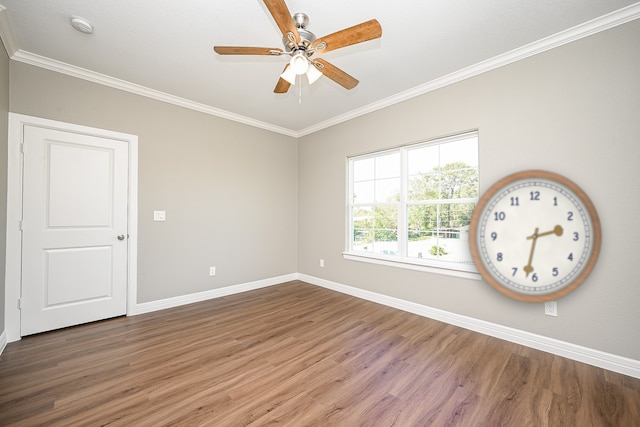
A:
2 h 32 min
